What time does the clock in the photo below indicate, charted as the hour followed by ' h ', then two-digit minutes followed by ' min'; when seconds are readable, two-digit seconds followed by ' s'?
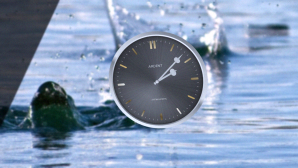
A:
2 h 08 min
